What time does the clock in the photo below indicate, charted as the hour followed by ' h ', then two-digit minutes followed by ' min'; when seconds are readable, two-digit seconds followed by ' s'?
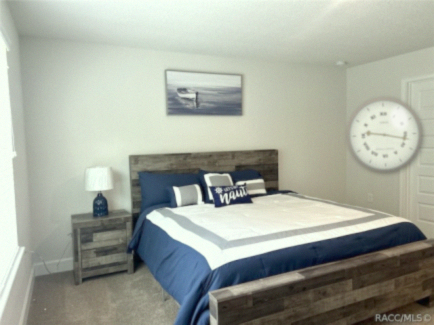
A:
9 h 17 min
